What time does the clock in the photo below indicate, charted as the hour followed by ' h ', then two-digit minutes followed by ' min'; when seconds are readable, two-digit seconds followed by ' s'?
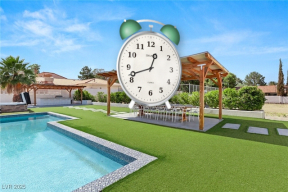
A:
12 h 42 min
